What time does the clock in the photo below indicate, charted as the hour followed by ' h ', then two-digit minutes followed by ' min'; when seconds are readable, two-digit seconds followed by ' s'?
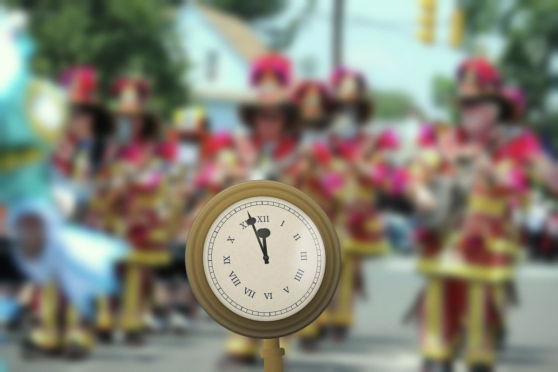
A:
11 h 57 min
